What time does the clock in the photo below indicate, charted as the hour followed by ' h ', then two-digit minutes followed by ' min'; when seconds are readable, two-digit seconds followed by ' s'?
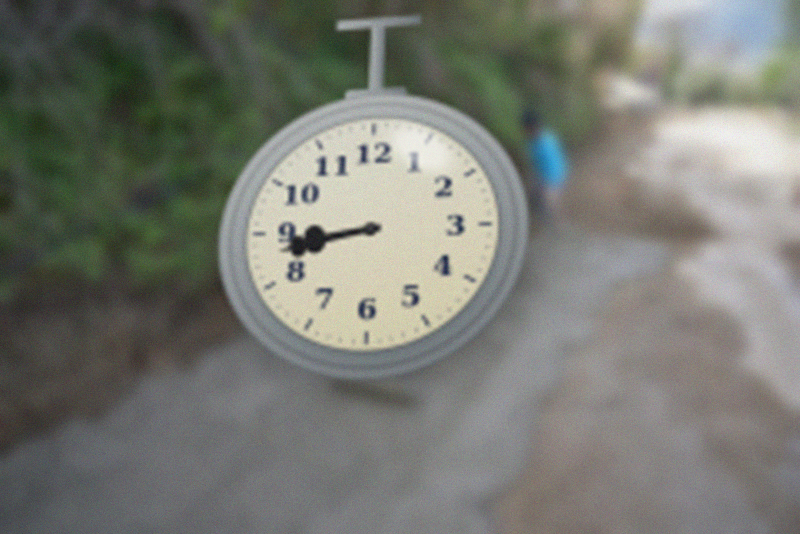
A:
8 h 43 min
